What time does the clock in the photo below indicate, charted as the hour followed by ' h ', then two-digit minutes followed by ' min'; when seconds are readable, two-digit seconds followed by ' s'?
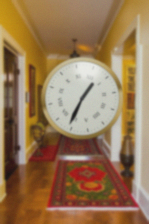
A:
12 h 31 min
